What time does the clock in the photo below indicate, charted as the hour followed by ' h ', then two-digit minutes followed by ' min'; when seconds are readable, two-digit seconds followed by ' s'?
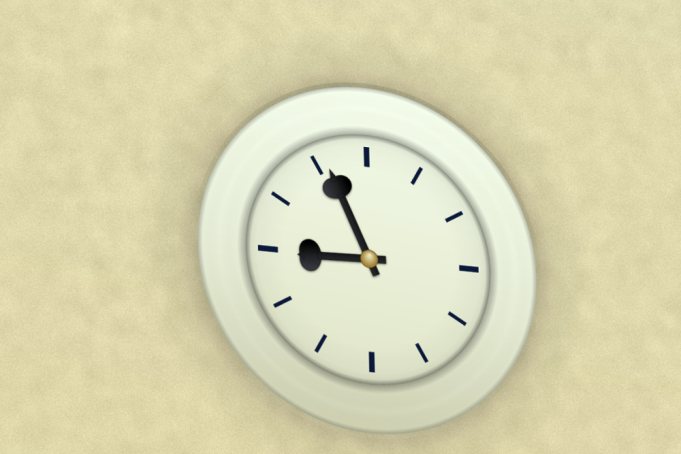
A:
8 h 56 min
